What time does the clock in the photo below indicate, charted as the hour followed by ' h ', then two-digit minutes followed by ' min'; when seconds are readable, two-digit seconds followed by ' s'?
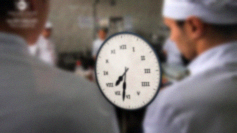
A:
7 h 32 min
